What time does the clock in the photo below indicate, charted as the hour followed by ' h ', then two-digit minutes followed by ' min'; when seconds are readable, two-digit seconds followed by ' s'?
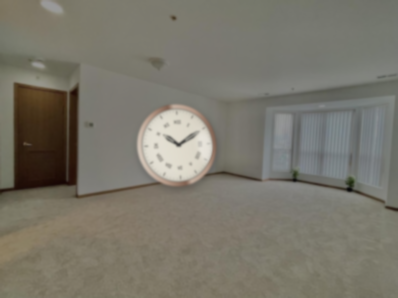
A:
10 h 10 min
